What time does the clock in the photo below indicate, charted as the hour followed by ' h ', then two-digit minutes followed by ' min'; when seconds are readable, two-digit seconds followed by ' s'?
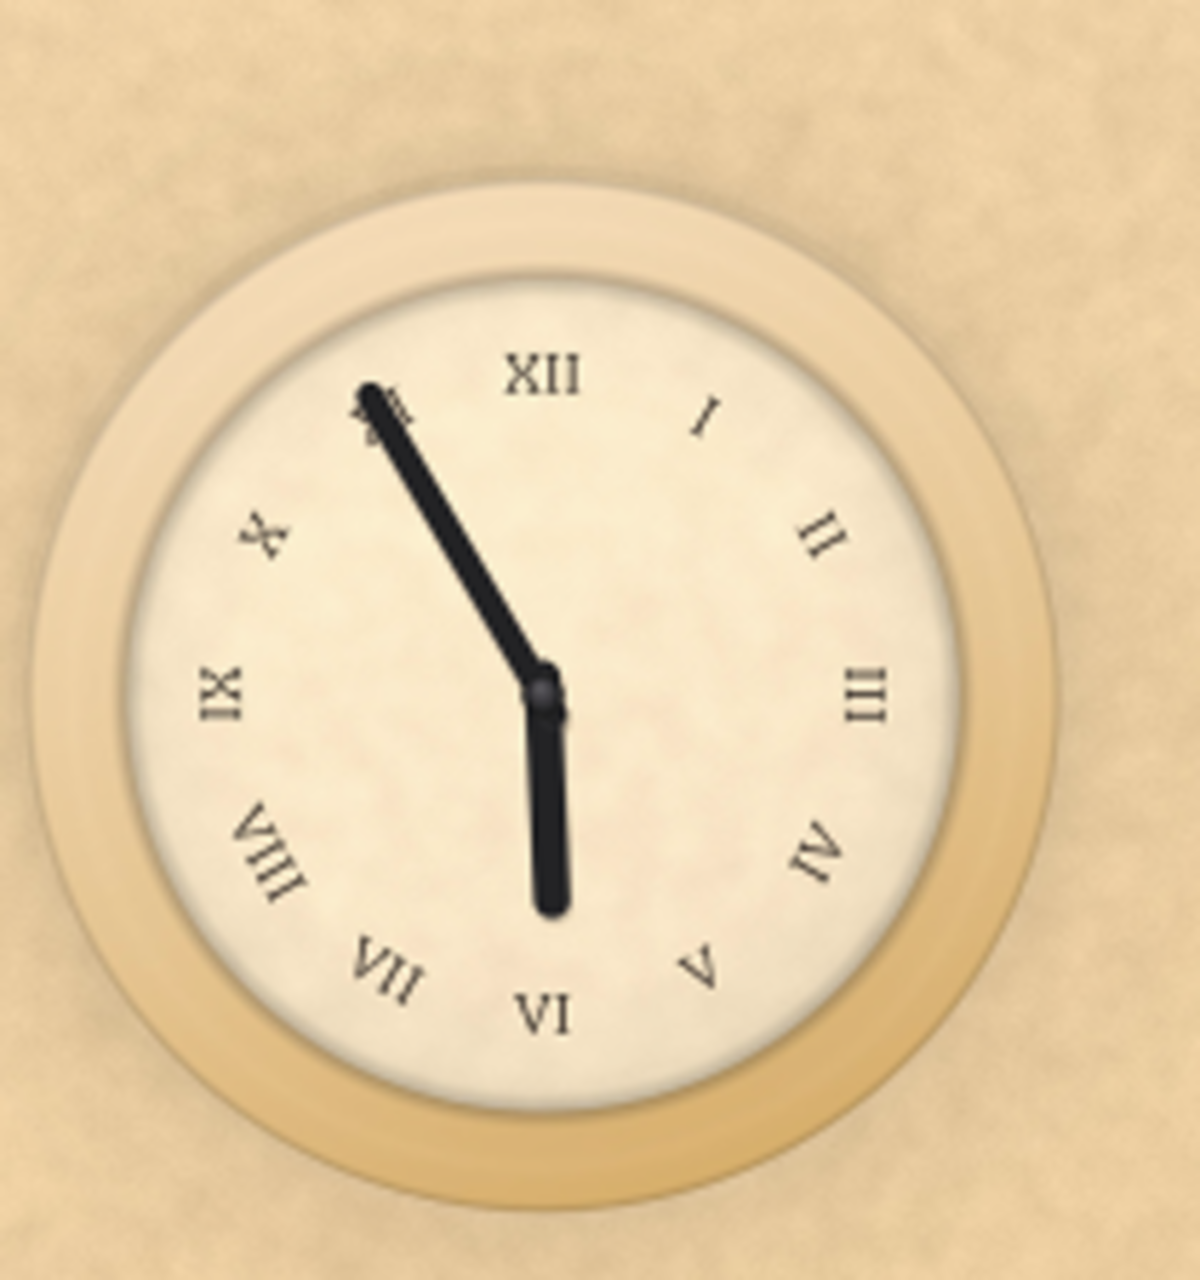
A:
5 h 55 min
